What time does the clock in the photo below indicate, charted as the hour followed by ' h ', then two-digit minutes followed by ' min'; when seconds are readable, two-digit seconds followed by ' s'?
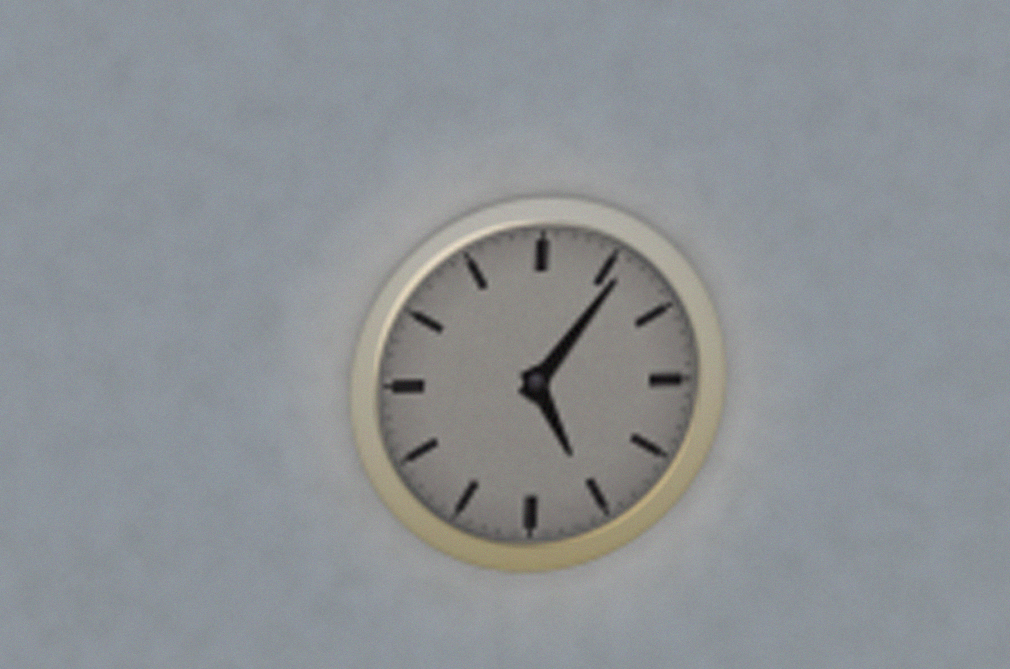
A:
5 h 06 min
